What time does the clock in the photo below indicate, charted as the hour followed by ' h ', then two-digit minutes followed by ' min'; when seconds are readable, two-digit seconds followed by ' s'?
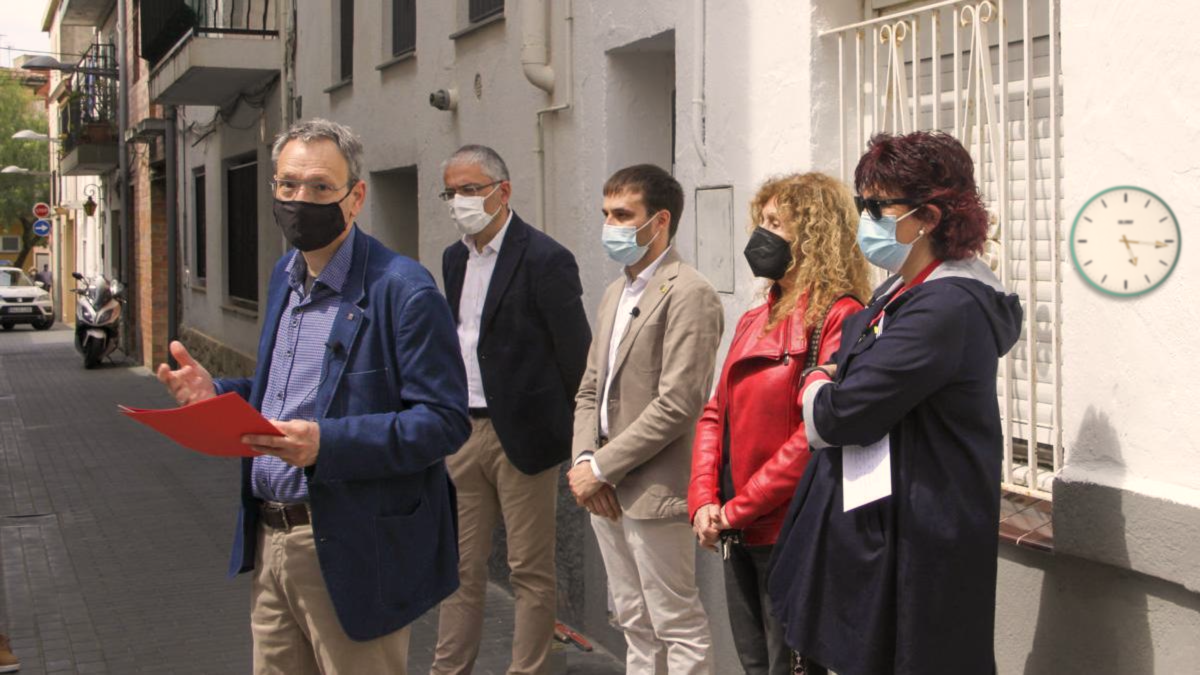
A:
5 h 16 min
